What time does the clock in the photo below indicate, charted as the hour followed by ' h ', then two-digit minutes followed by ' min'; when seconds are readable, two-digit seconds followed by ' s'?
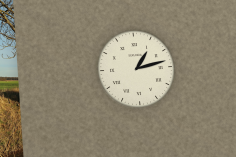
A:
1 h 13 min
